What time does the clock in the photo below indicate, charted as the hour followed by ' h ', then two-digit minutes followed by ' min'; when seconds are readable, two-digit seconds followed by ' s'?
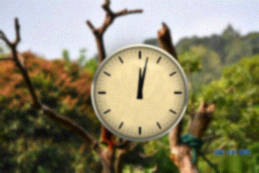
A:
12 h 02 min
